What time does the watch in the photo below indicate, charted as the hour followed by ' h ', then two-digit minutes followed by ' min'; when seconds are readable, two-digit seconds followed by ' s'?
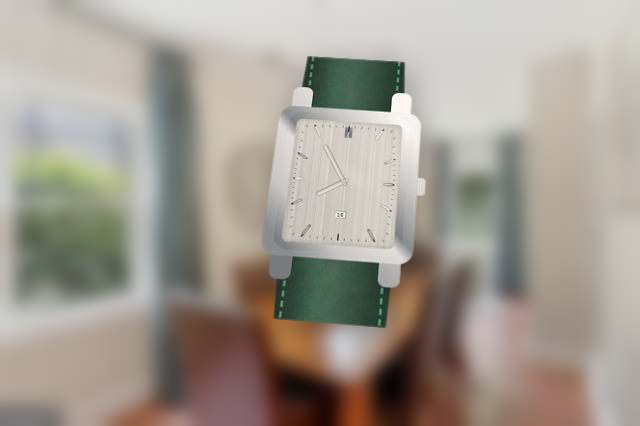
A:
7 h 55 min
